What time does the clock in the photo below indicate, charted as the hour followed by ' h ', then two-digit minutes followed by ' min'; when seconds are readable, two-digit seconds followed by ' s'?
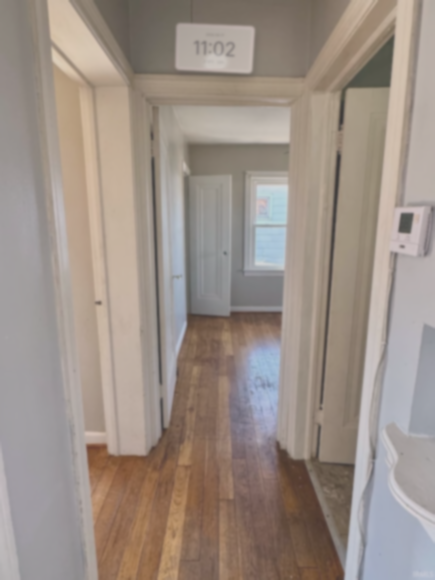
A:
11 h 02 min
